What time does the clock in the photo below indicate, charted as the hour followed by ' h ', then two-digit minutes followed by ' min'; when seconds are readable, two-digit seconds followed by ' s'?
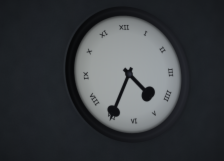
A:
4 h 35 min
